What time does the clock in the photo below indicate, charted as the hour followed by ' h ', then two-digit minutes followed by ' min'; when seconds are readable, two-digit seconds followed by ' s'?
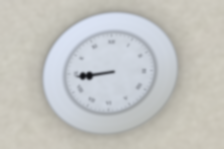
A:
8 h 44 min
